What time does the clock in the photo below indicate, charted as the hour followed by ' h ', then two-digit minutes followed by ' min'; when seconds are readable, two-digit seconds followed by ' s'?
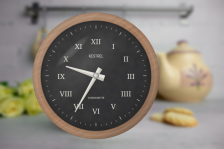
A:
9 h 35 min
